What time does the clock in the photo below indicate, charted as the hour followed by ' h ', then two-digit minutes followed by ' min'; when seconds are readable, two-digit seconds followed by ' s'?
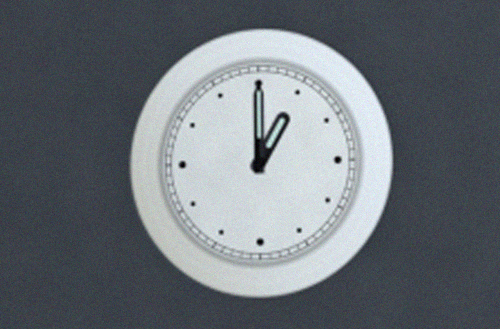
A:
1 h 00 min
